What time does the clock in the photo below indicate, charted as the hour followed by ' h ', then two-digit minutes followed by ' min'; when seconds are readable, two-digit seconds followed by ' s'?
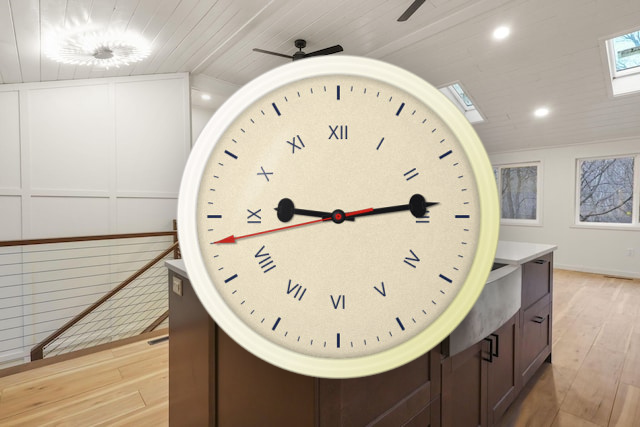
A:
9 h 13 min 43 s
